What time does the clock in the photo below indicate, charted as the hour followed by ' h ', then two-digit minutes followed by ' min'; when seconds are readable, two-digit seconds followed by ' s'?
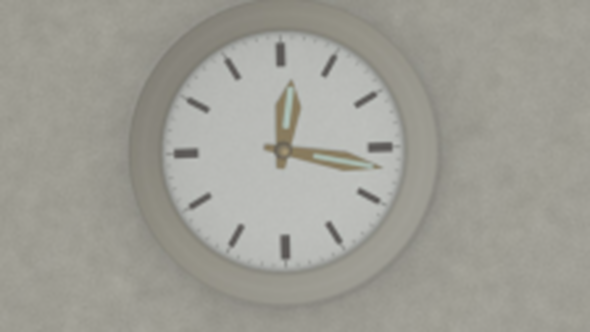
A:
12 h 17 min
